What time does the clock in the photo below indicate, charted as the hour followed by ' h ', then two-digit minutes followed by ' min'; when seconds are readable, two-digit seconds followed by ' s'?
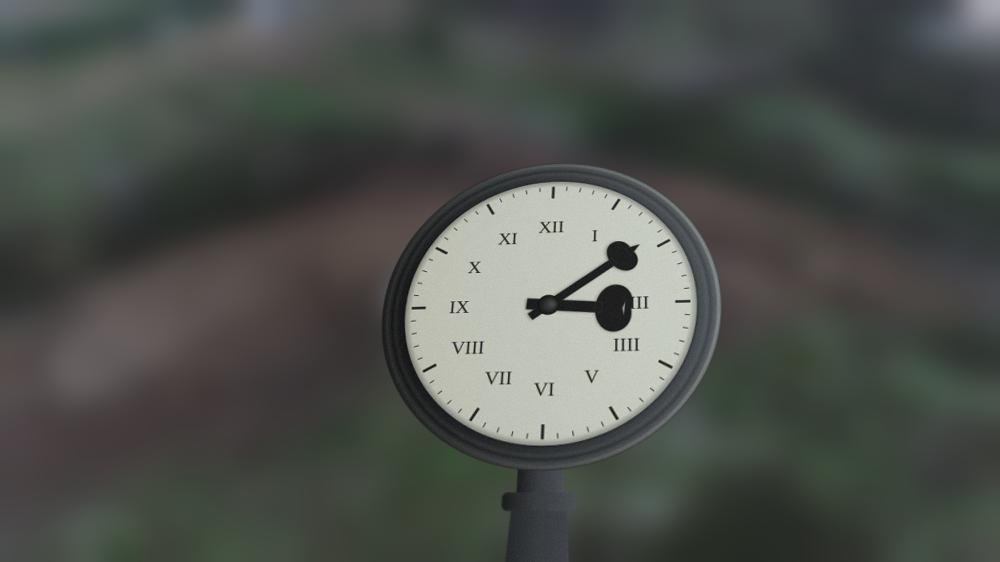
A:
3 h 09 min
